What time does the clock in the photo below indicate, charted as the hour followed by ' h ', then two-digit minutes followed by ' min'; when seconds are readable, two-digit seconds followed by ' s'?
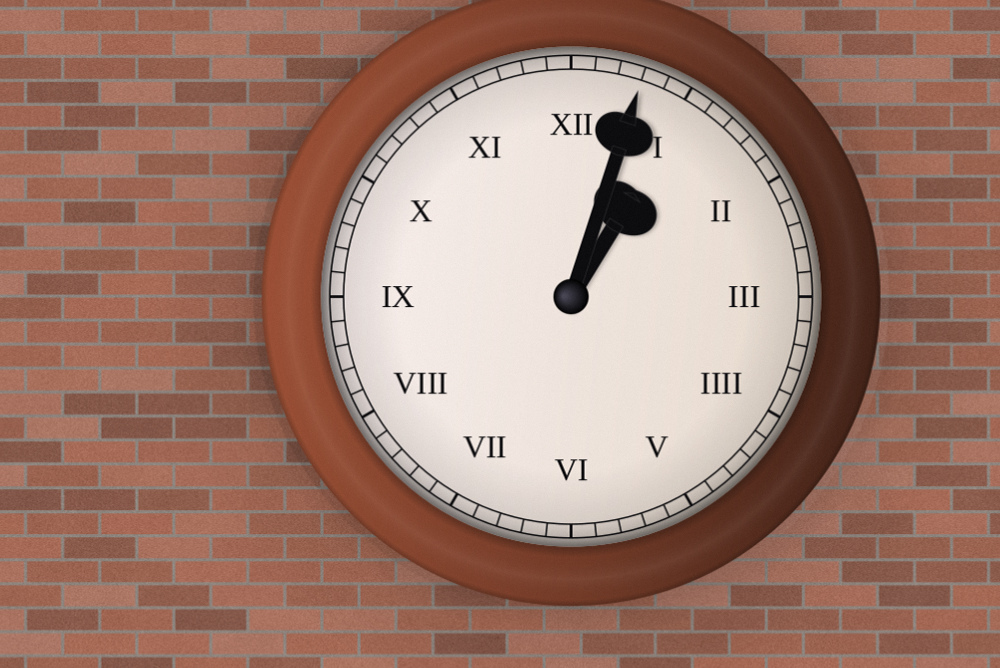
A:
1 h 03 min
